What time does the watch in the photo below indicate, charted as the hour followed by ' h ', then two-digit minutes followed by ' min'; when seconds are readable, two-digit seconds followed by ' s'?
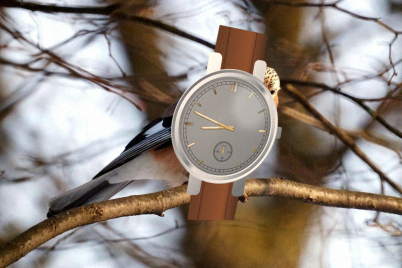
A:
8 h 48 min
